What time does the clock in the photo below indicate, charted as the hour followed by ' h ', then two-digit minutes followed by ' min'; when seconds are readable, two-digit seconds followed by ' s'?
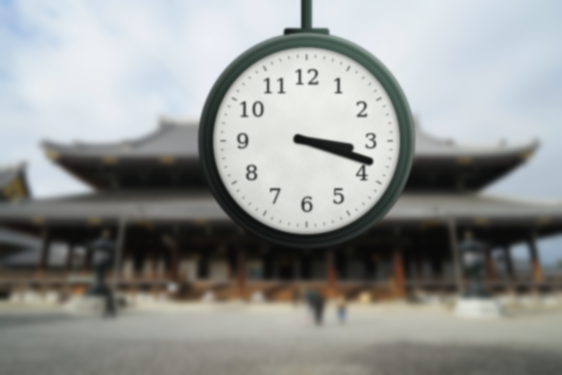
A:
3 h 18 min
